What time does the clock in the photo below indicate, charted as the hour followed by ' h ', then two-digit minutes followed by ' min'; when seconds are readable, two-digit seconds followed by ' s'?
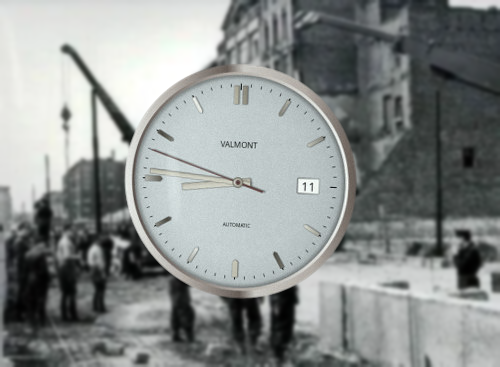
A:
8 h 45 min 48 s
